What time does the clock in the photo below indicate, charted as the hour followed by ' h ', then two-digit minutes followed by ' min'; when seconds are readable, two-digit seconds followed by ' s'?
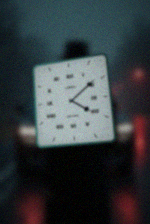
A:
4 h 09 min
